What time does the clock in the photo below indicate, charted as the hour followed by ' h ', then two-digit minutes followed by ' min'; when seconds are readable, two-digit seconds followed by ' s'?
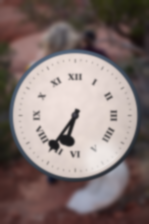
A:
6 h 36 min
